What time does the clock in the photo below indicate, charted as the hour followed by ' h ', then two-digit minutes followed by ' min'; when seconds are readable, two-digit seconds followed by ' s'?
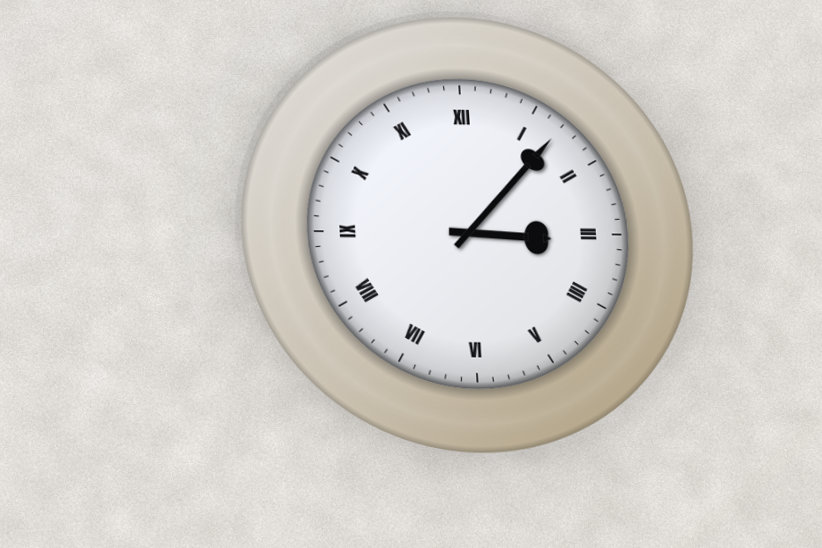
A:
3 h 07 min
